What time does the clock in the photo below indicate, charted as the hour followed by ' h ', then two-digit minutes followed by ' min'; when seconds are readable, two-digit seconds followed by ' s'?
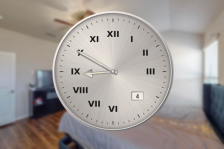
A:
8 h 50 min
